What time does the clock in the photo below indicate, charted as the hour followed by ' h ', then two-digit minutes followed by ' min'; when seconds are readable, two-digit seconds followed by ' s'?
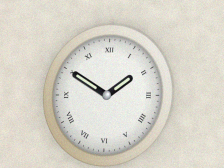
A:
1 h 50 min
